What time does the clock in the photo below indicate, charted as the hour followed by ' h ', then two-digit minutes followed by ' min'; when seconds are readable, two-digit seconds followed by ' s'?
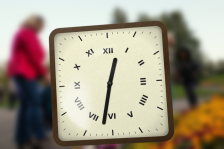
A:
12 h 32 min
